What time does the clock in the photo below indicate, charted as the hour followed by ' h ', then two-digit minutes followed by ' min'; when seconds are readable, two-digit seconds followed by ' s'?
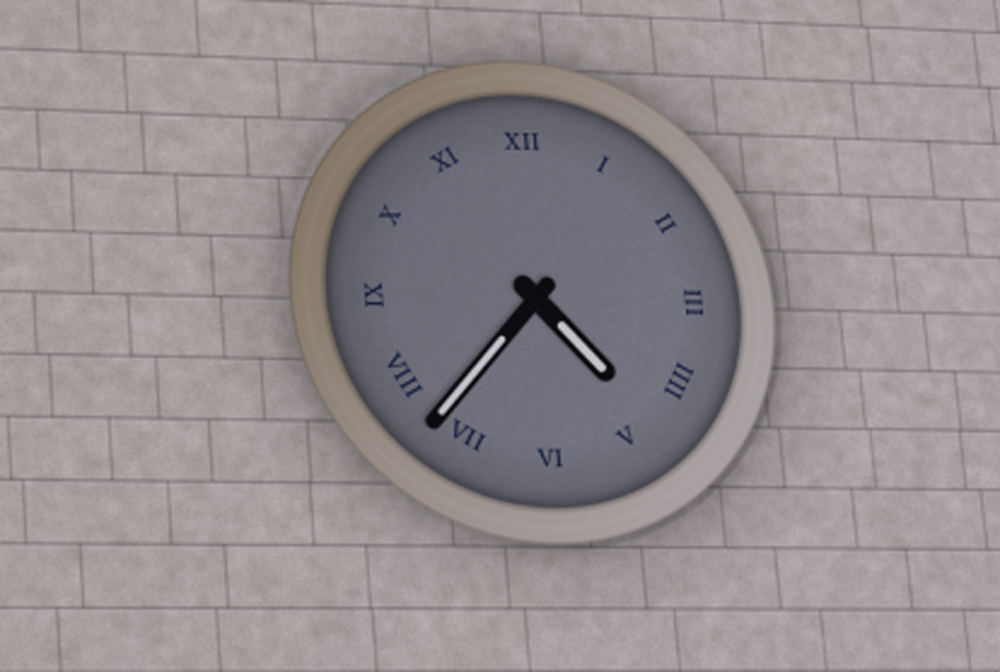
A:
4 h 37 min
